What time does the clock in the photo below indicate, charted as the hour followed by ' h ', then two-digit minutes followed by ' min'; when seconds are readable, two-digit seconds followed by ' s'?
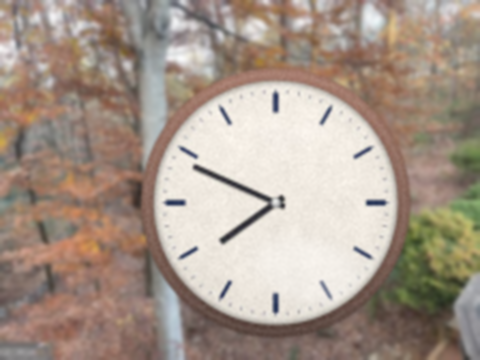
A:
7 h 49 min
